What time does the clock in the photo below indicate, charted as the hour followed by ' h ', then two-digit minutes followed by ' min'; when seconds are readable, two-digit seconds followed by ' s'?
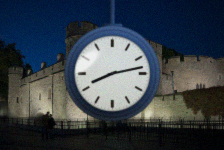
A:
8 h 13 min
